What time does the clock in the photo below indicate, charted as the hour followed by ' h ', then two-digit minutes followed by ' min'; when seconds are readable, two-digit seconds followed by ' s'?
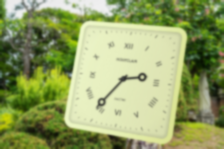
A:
2 h 36 min
